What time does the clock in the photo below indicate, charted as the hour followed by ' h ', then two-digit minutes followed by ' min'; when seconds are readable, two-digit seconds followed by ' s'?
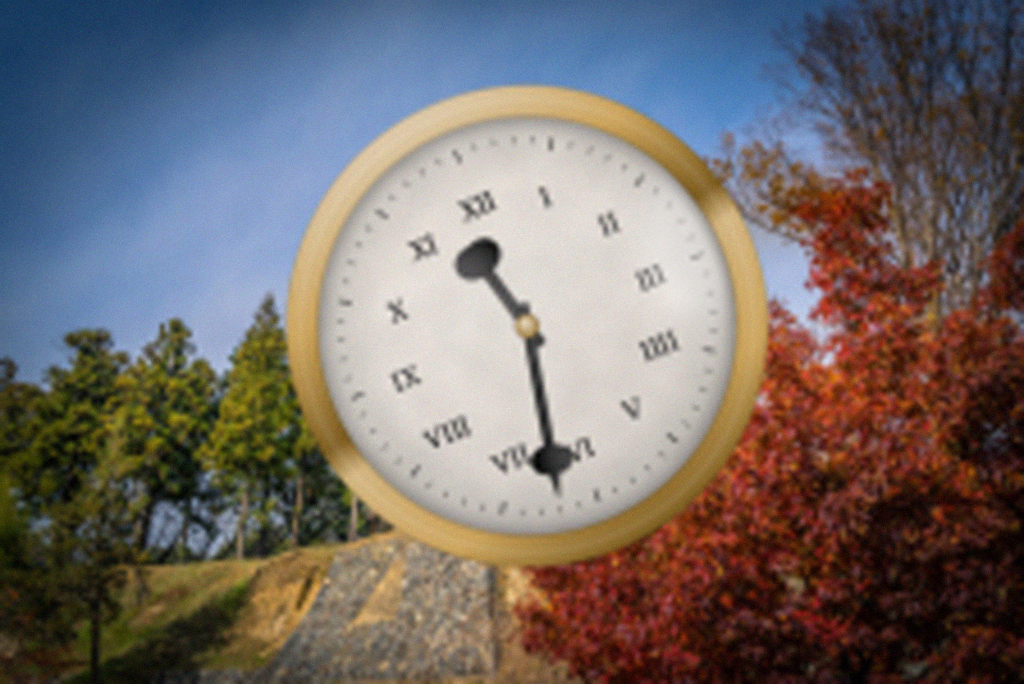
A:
11 h 32 min
